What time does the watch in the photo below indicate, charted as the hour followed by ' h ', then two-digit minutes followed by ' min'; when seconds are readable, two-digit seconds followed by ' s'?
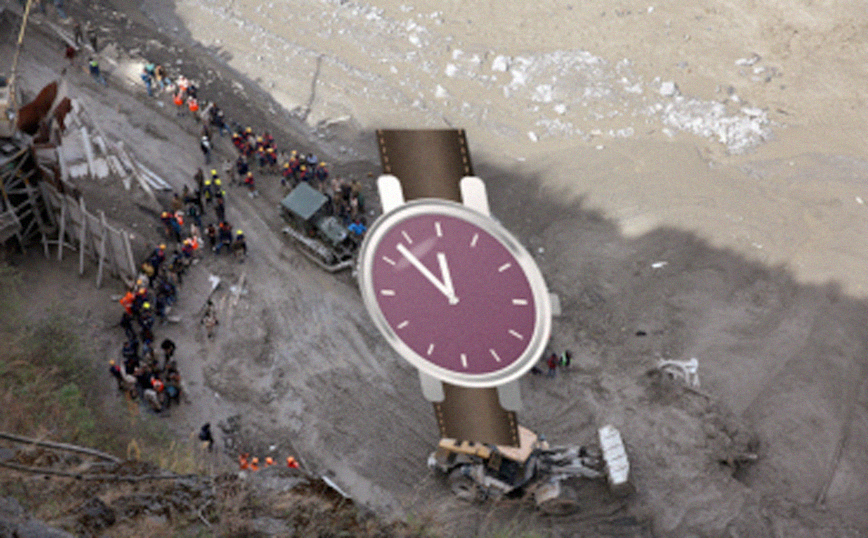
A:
11 h 53 min
